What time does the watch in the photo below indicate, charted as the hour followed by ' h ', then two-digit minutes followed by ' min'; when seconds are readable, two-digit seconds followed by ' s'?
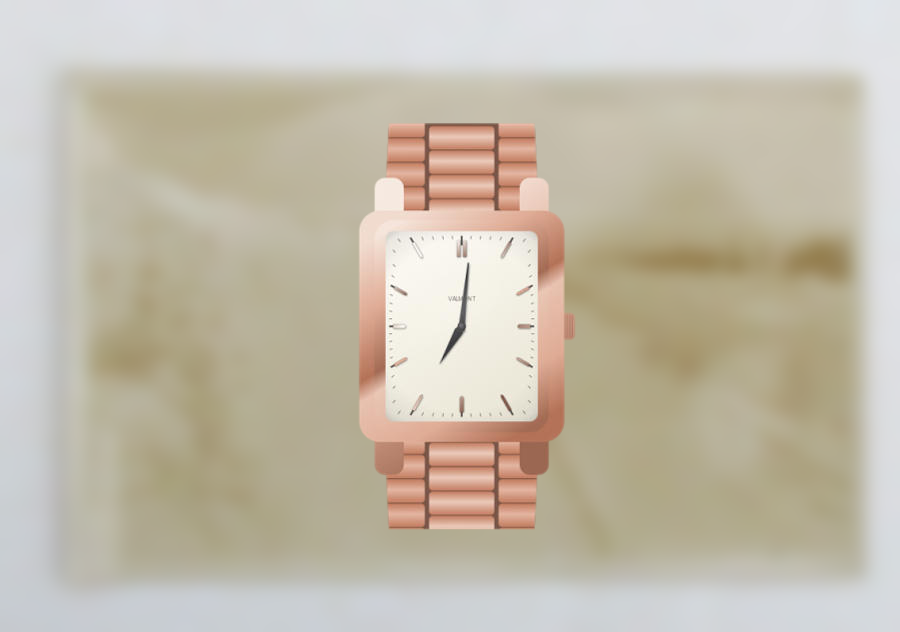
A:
7 h 01 min
